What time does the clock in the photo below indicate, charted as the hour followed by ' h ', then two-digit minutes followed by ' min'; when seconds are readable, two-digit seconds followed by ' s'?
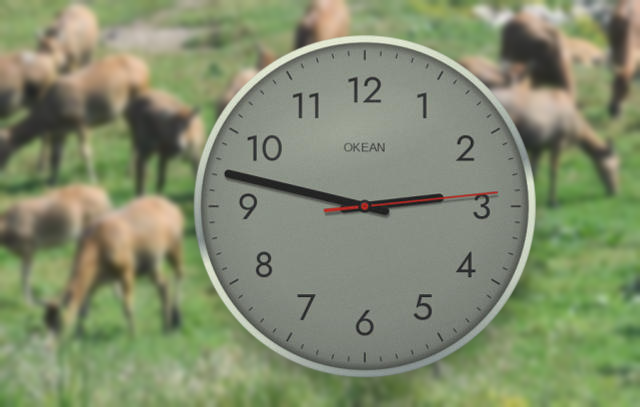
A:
2 h 47 min 14 s
